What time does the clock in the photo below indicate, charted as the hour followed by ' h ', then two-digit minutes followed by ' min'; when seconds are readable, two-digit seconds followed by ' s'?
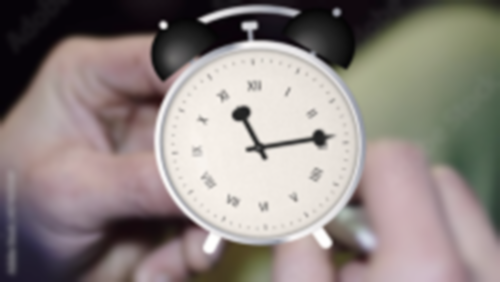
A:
11 h 14 min
